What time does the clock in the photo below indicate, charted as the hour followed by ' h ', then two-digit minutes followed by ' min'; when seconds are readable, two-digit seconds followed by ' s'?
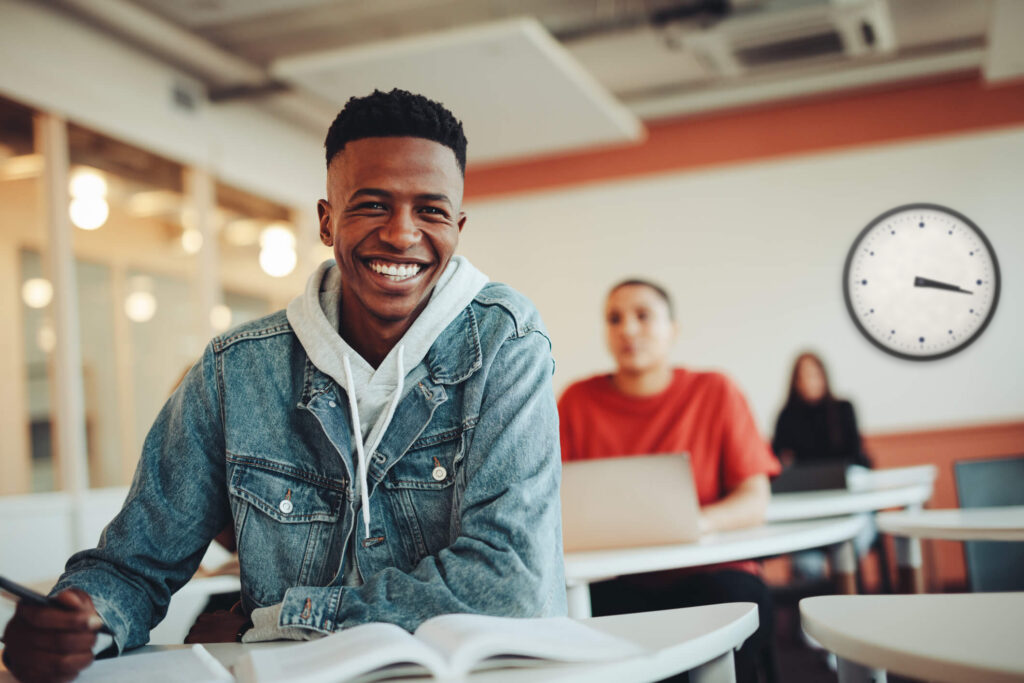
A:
3 h 17 min
